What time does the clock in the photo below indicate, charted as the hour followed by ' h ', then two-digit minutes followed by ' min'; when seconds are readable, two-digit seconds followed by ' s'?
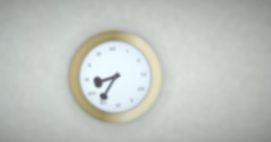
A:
8 h 36 min
